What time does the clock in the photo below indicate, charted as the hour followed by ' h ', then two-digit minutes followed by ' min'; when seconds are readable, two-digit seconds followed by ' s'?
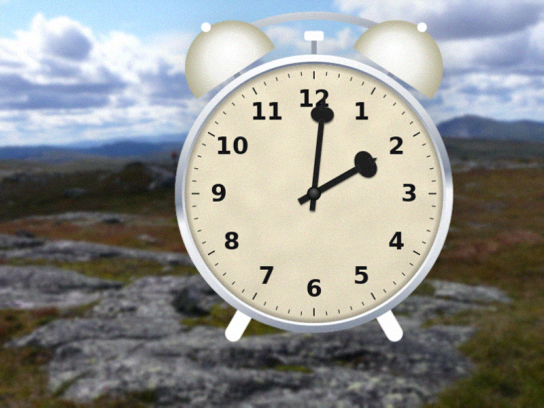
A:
2 h 01 min
